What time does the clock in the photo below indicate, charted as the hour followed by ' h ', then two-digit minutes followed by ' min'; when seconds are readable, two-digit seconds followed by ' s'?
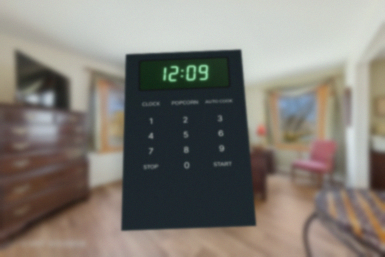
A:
12 h 09 min
